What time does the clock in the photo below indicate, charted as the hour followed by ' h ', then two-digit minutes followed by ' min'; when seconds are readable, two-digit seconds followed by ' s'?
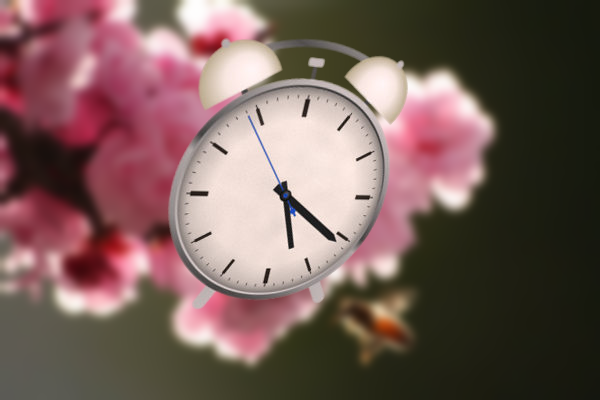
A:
5 h 20 min 54 s
